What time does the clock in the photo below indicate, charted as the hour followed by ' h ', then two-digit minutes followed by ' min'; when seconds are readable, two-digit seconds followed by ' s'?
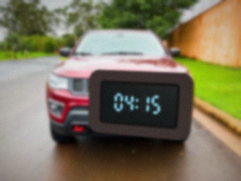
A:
4 h 15 min
